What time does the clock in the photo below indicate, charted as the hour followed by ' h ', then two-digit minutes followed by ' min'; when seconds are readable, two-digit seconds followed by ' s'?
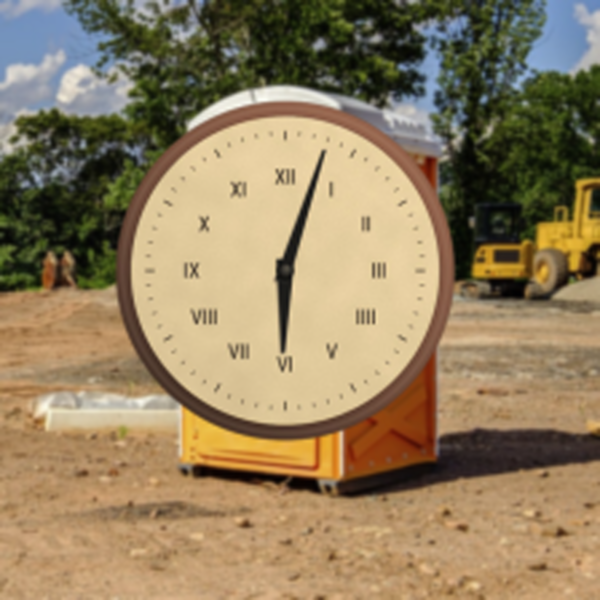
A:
6 h 03 min
